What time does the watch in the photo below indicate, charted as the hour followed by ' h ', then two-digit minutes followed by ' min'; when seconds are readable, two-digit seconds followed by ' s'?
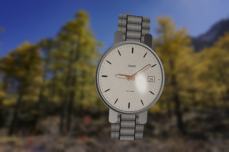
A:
9 h 09 min
